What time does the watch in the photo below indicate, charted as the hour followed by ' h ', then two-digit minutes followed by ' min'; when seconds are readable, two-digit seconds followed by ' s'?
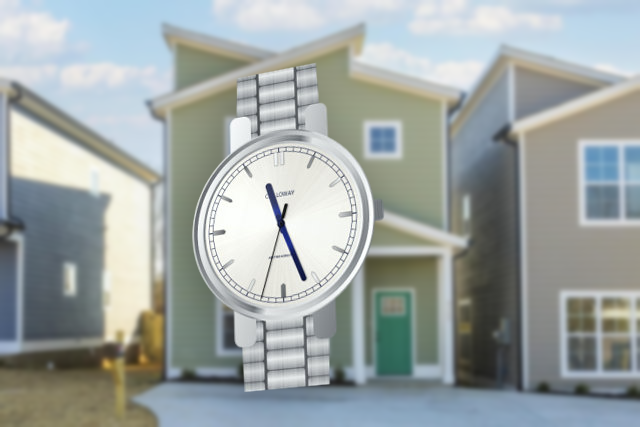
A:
11 h 26 min 33 s
